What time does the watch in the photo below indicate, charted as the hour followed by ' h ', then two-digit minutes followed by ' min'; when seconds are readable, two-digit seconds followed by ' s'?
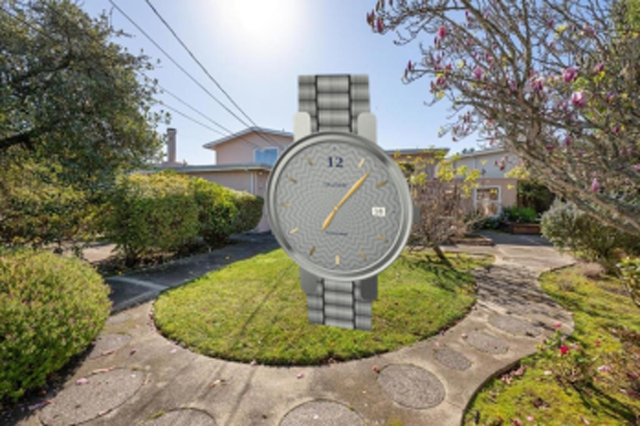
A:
7 h 07 min
